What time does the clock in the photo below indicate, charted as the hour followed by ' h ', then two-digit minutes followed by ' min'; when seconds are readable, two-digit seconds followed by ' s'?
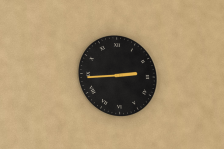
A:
2 h 44 min
